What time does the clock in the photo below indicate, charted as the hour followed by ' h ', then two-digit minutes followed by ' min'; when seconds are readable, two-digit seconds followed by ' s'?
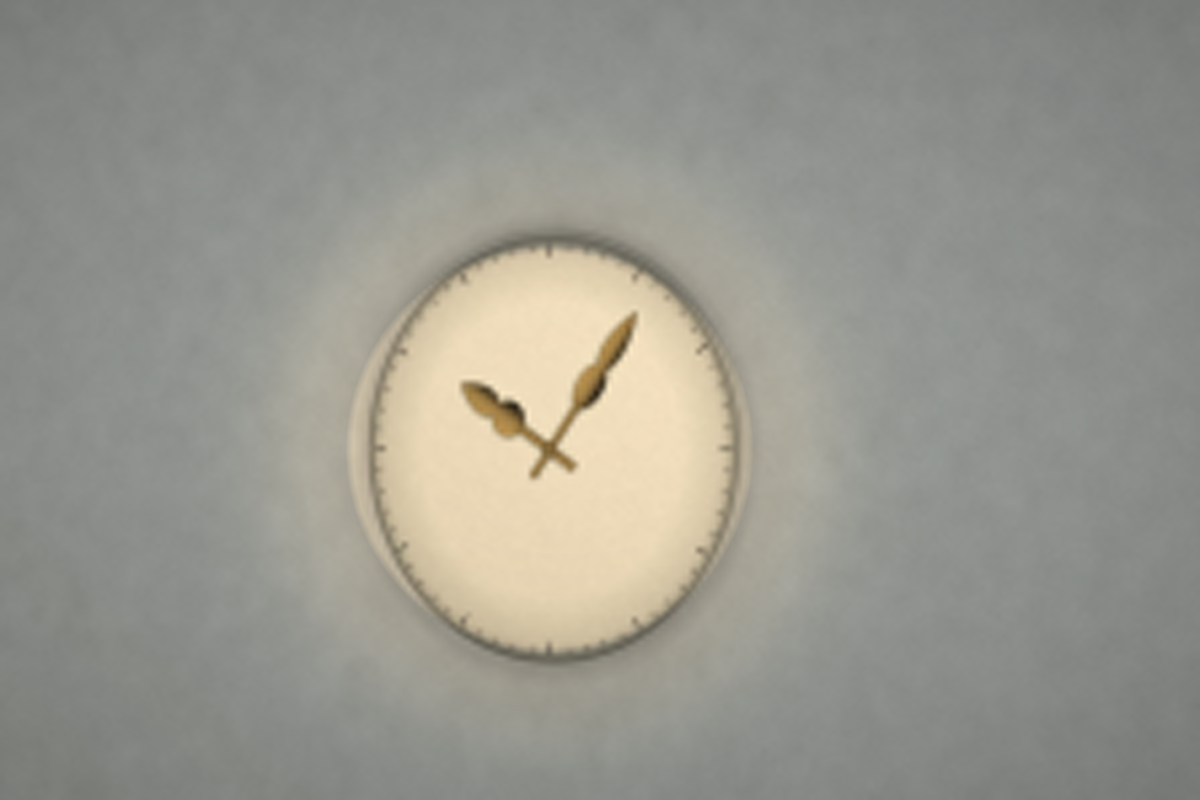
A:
10 h 06 min
